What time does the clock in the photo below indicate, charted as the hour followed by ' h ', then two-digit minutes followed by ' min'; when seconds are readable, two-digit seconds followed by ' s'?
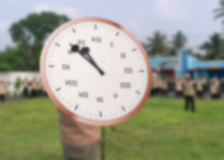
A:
10 h 52 min
